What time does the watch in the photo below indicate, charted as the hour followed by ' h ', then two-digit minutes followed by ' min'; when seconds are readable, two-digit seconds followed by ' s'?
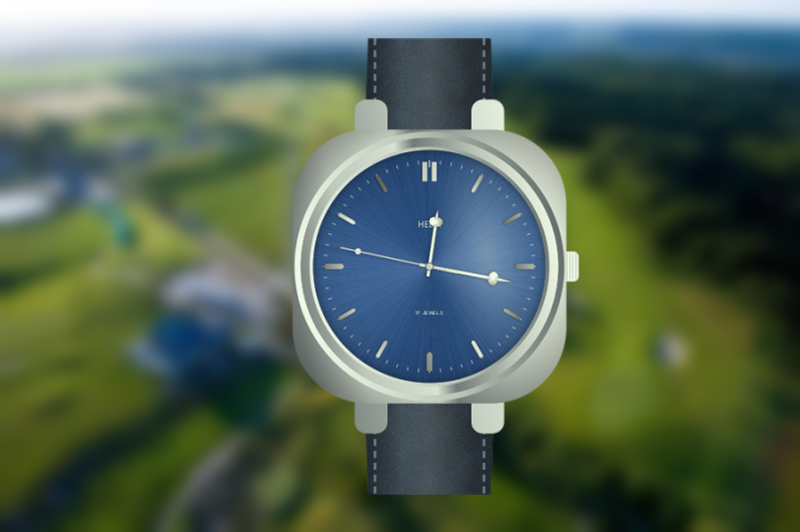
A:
12 h 16 min 47 s
